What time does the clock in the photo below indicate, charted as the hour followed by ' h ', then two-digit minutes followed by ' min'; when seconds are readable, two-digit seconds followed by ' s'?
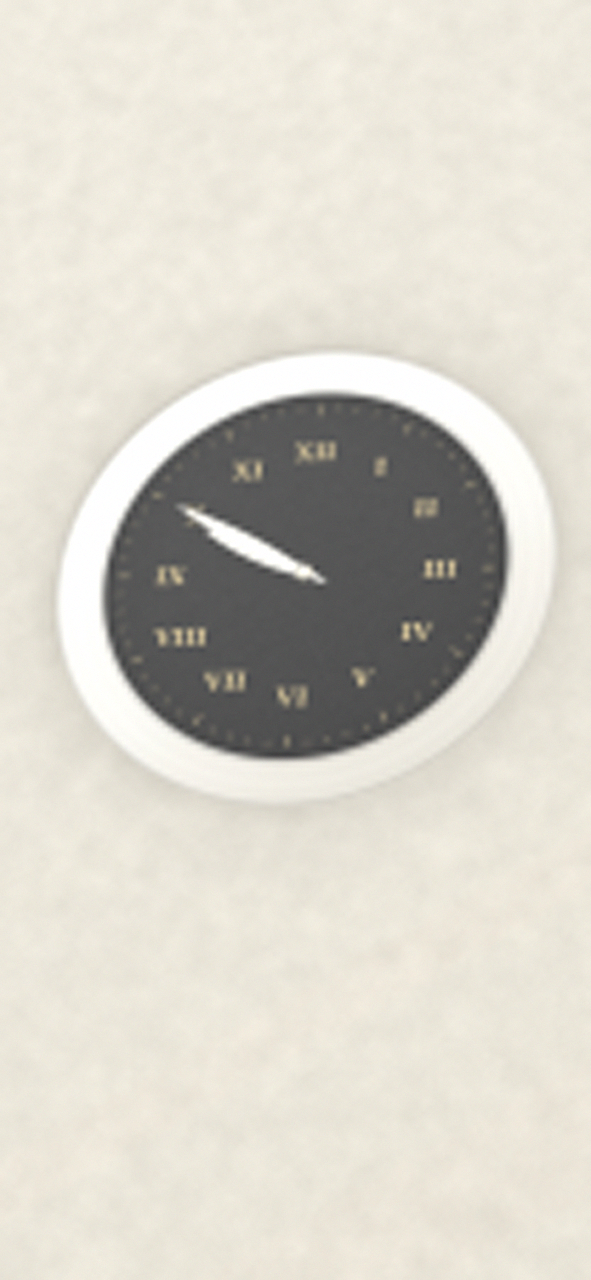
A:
9 h 50 min
